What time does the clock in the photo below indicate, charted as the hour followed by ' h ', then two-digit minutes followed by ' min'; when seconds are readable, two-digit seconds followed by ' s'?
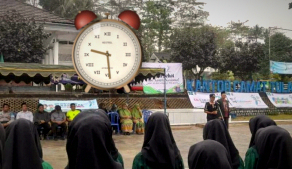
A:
9 h 29 min
